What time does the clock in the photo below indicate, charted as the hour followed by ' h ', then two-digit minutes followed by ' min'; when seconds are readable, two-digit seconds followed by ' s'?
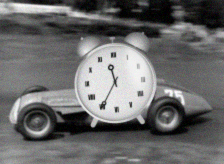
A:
11 h 35 min
